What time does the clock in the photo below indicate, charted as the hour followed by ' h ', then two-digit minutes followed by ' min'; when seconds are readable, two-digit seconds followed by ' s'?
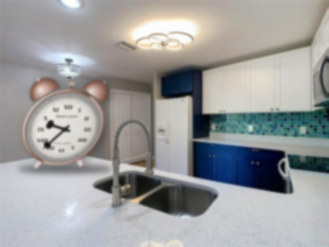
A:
9 h 37 min
